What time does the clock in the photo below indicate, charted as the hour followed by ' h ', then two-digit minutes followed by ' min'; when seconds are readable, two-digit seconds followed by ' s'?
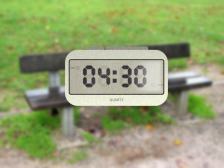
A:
4 h 30 min
